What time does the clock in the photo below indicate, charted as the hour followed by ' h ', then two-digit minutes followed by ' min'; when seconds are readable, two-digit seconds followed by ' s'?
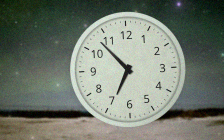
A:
6 h 53 min
